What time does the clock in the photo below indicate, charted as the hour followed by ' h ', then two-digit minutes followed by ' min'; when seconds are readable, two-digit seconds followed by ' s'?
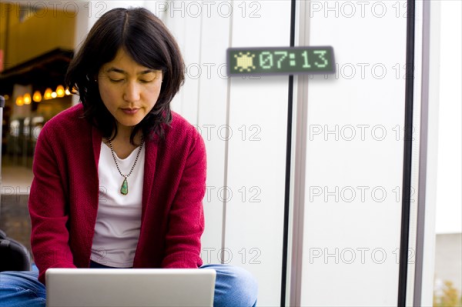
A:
7 h 13 min
